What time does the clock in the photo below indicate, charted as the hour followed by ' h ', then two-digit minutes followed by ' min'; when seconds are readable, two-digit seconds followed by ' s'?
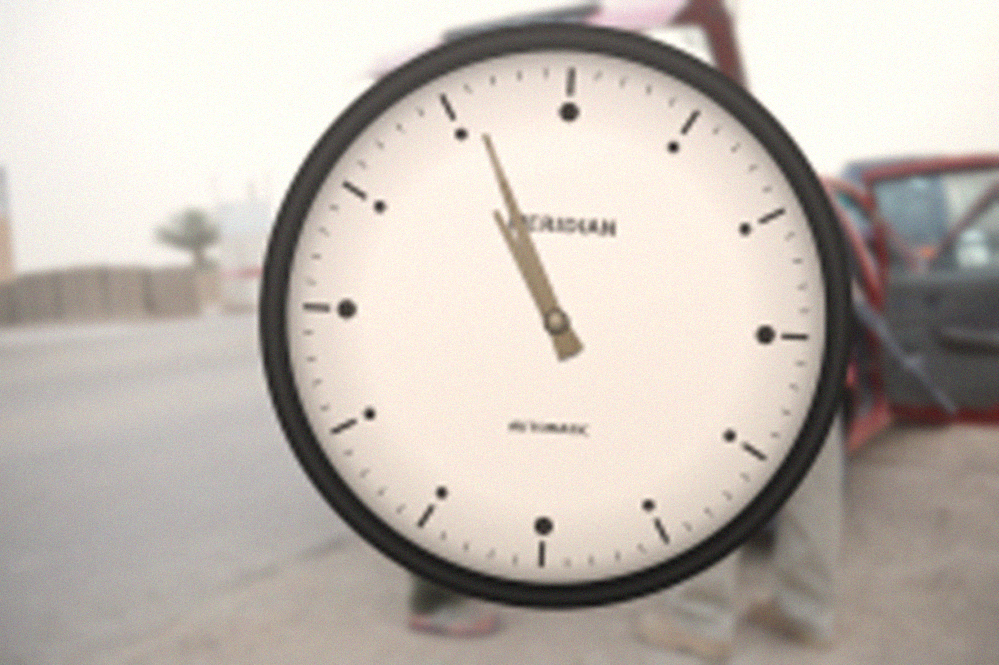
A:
10 h 56 min
